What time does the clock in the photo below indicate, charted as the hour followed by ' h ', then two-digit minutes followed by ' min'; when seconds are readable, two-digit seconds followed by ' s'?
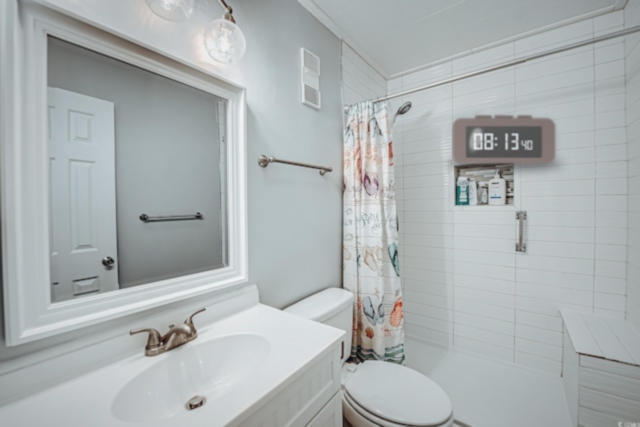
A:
8 h 13 min
